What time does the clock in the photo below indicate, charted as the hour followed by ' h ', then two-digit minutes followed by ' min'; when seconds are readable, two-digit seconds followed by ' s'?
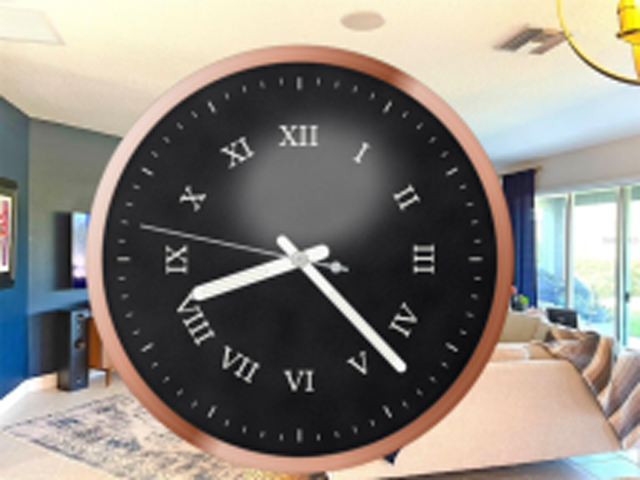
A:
8 h 22 min 47 s
